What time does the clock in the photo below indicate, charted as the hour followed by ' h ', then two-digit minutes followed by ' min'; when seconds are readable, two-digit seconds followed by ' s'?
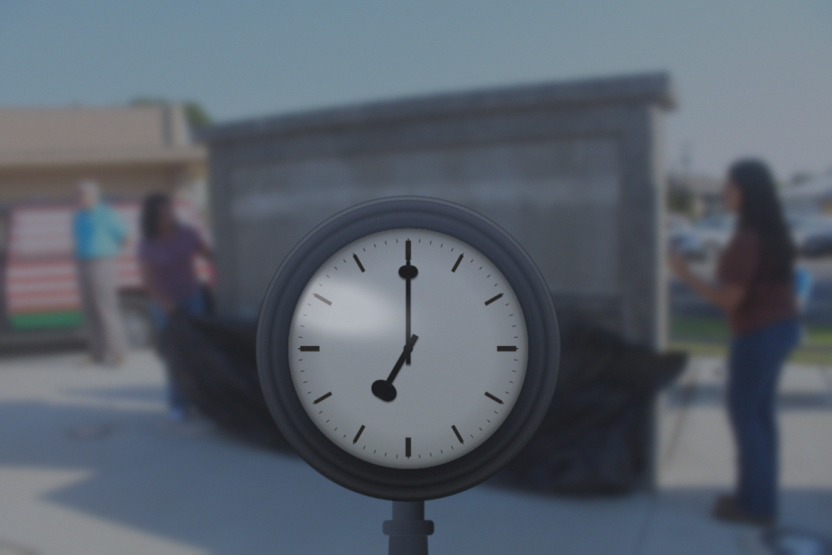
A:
7 h 00 min
